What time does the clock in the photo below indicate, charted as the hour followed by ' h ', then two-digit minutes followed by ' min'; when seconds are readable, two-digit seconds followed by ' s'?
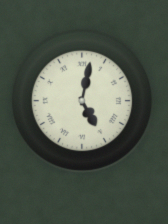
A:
5 h 02 min
